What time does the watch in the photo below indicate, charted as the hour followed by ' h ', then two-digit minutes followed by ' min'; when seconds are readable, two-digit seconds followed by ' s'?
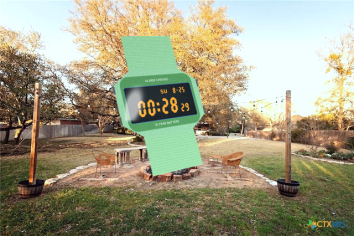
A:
0 h 28 min 29 s
